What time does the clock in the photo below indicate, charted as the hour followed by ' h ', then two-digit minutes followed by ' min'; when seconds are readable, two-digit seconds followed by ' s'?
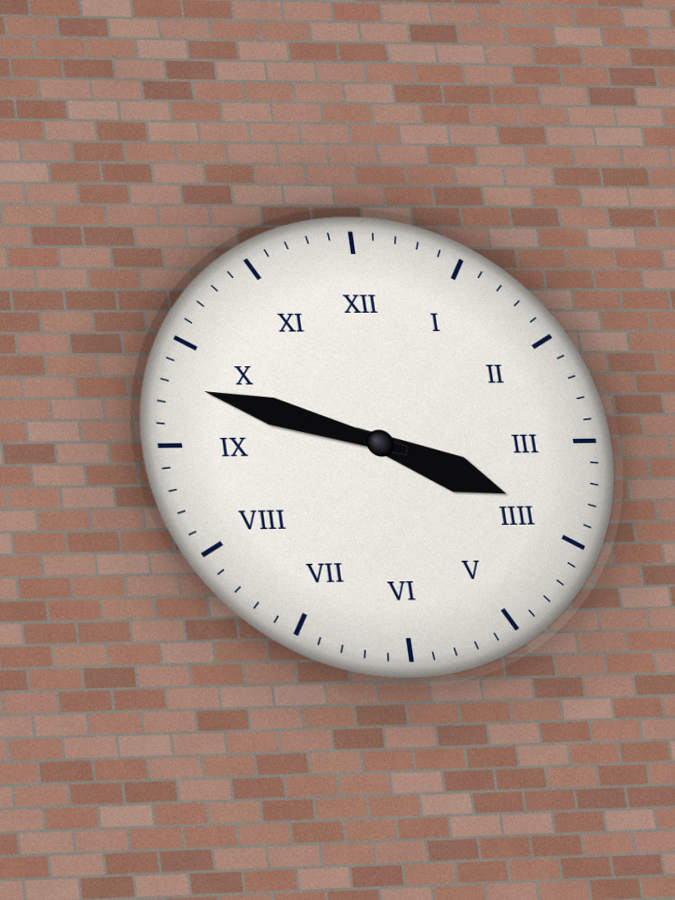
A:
3 h 48 min
